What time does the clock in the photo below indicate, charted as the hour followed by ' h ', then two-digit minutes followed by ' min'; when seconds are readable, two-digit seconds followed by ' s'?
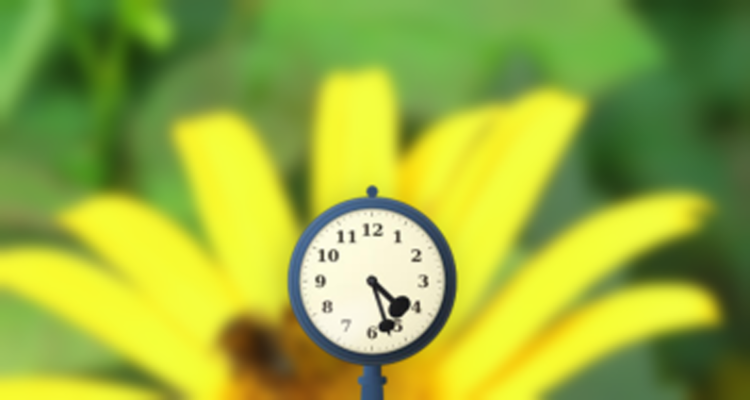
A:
4 h 27 min
